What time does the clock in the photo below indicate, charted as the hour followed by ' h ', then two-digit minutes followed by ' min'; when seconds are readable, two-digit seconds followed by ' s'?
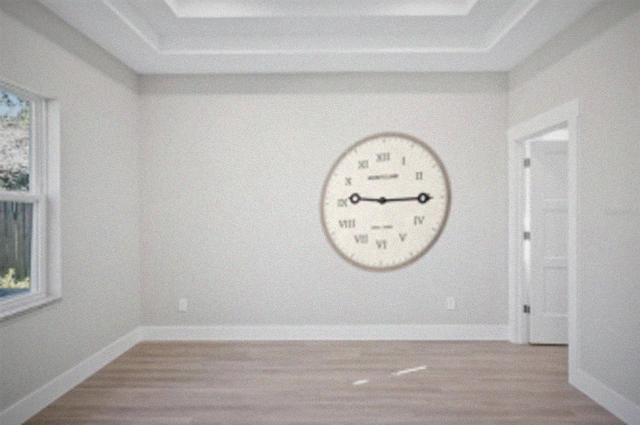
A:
9 h 15 min
